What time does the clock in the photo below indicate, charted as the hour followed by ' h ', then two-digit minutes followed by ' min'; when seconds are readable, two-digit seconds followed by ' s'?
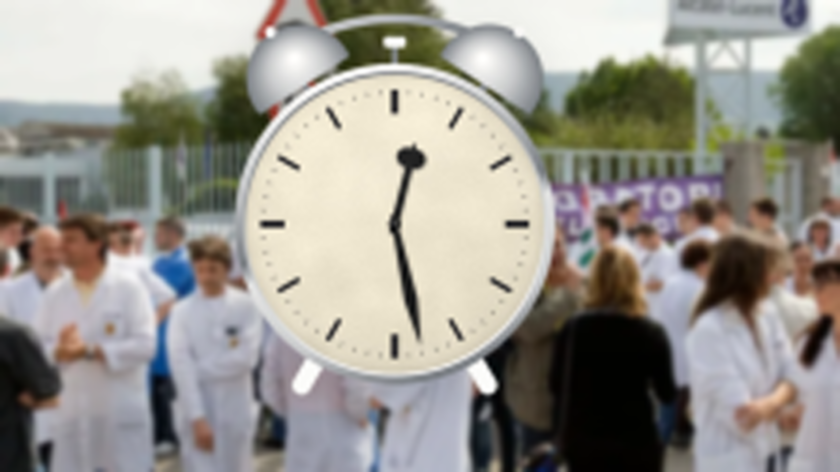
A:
12 h 28 min
